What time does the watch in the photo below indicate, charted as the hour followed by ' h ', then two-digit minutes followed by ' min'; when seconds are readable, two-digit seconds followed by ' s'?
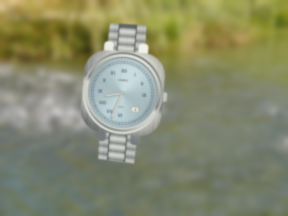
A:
8 h 33 min
